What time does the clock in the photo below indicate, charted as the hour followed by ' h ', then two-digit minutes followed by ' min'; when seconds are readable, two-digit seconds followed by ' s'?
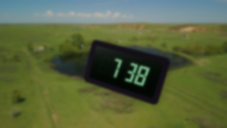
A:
7 h 38 min
